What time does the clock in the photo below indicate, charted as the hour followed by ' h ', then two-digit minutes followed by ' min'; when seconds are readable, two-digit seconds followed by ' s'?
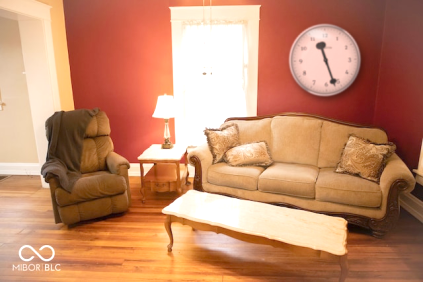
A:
11 h 27 min
